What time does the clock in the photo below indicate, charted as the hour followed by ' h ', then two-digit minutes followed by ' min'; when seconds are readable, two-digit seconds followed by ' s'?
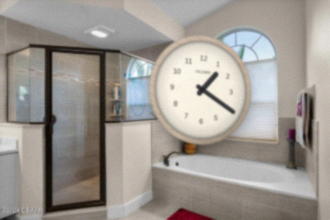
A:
1 h 20 min
